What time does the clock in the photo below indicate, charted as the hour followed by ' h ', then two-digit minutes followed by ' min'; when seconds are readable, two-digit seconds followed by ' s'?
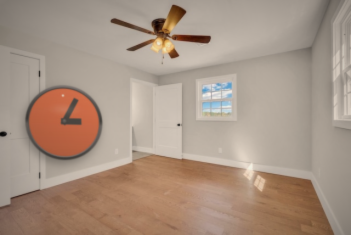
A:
3 h 05 min
